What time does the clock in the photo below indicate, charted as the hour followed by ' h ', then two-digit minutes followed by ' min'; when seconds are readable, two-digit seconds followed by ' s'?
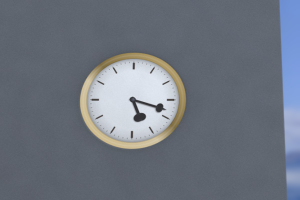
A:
5 h 18 min
